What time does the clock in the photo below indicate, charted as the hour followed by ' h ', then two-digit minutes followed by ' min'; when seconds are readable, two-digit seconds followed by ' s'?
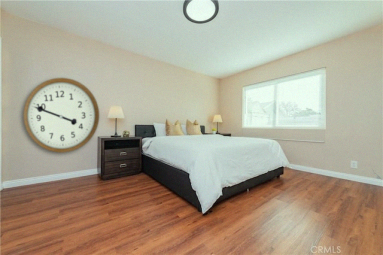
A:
3 h 49 min
